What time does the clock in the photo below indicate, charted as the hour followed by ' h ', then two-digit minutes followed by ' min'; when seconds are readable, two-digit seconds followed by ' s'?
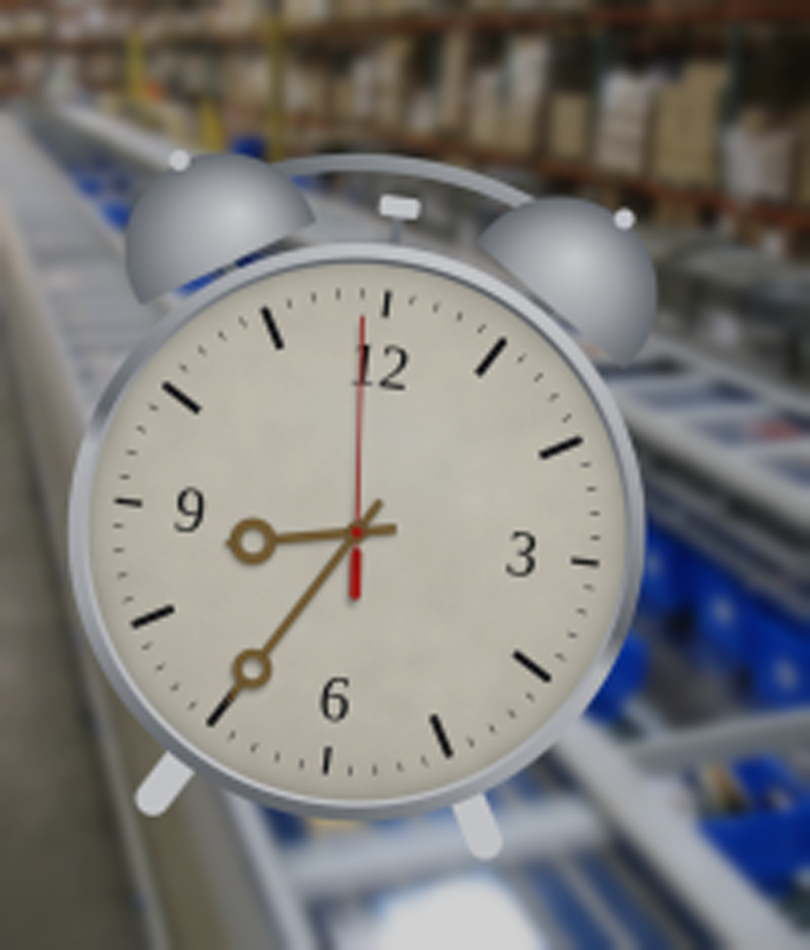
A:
8 h 34 min 59 s
